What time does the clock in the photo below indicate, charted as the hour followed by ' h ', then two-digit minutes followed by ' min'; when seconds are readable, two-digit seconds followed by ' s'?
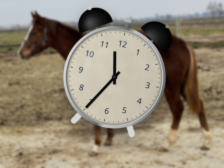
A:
11 h 35 min
